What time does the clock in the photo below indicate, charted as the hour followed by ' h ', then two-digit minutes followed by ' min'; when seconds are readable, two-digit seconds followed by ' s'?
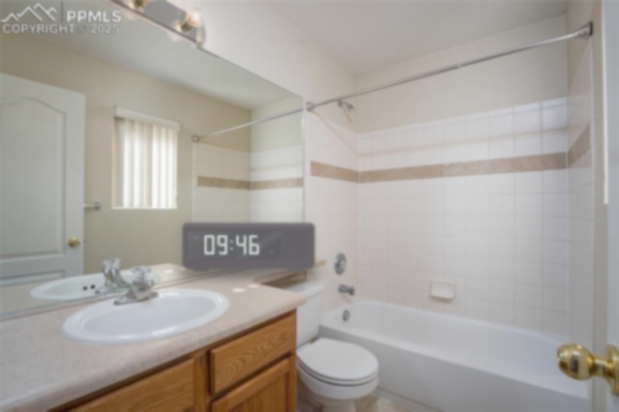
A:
9 h 46 min
